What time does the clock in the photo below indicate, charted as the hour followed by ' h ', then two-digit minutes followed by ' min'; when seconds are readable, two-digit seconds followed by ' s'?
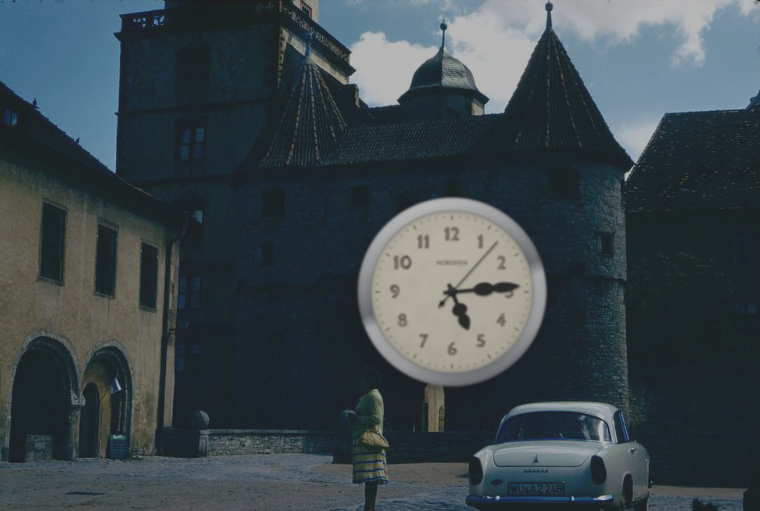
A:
5 h 14 min 07 s
